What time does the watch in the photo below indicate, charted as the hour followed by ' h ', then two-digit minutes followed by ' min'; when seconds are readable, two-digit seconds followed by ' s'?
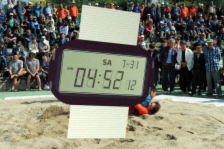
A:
4 h 52 min 12 s
